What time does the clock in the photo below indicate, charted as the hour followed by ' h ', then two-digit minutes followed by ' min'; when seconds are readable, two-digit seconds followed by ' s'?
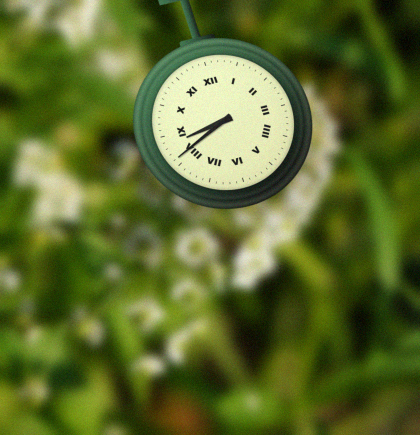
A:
8 h 41 min
